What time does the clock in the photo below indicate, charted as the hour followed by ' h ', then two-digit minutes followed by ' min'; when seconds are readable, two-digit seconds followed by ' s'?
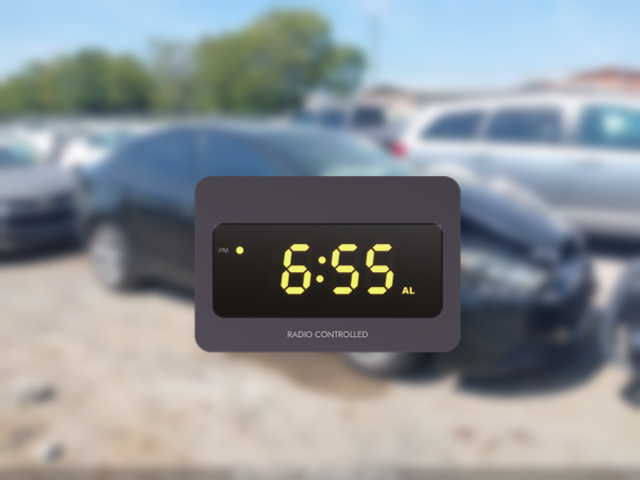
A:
6 h 55 min
